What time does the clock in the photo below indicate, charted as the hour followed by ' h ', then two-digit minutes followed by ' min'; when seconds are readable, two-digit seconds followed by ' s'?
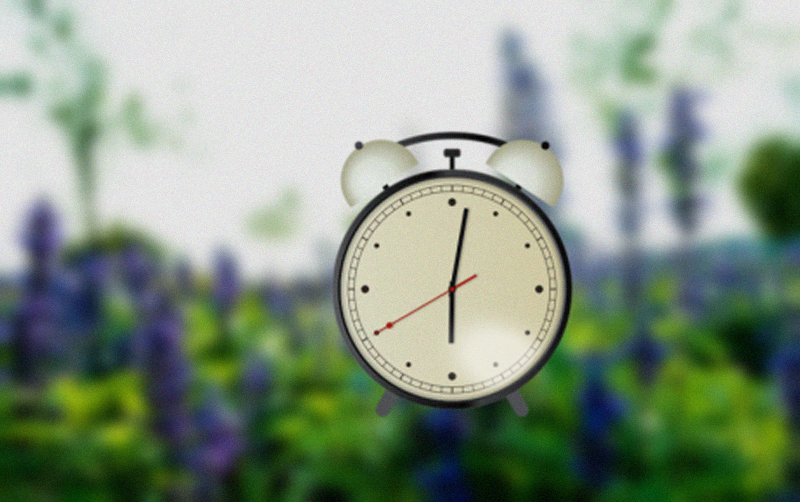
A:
6 h 01 min 40 s
